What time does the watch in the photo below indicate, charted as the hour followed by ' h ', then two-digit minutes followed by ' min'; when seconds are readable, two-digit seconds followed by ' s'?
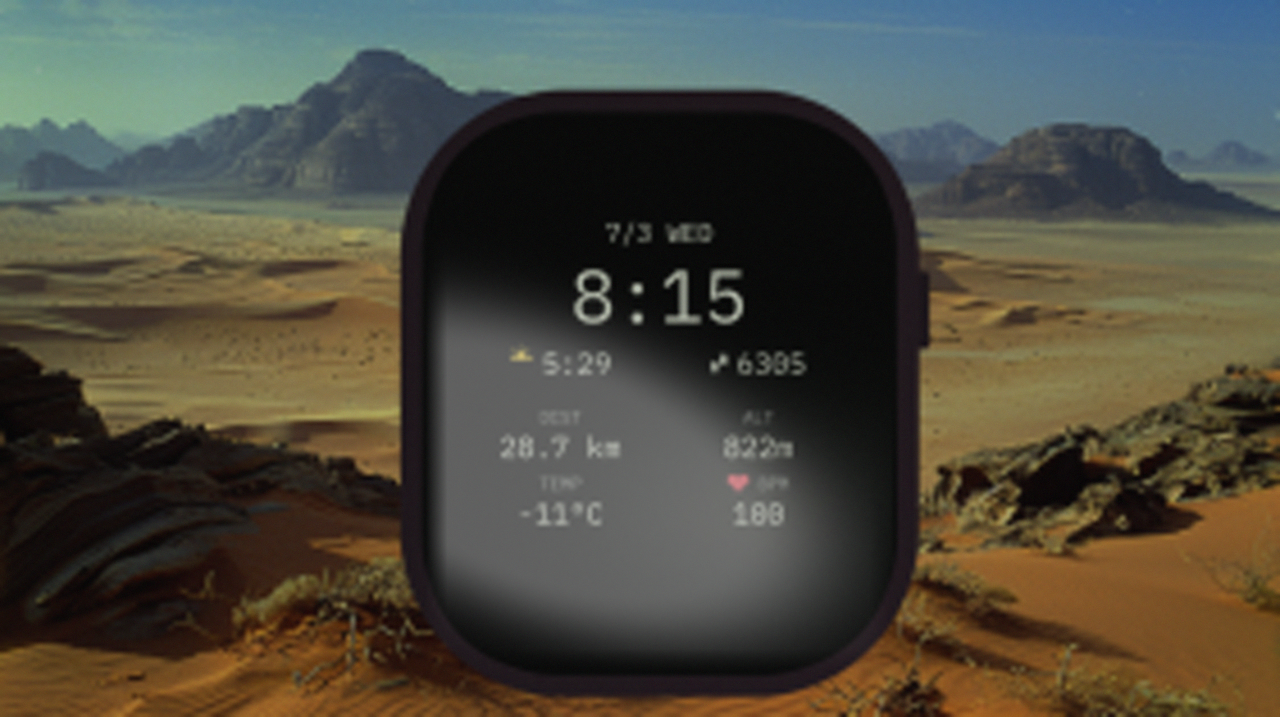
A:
8 h 15 min
